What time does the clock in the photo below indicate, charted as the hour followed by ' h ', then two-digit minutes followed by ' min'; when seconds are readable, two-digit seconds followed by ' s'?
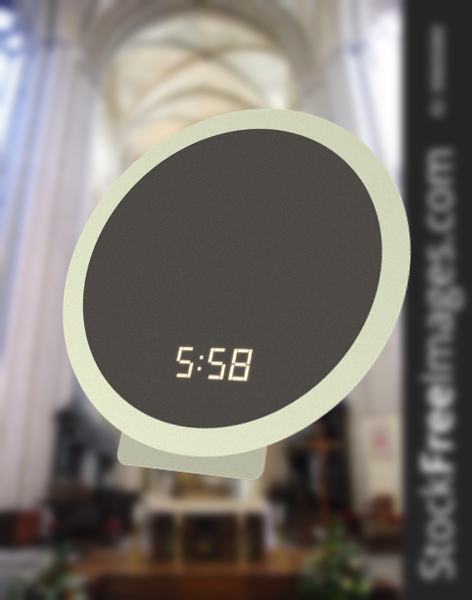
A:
5 h 58 min
